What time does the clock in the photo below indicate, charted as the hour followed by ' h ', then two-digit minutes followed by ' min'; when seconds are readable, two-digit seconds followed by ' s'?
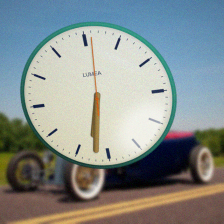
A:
6 h 32 min 01 s
